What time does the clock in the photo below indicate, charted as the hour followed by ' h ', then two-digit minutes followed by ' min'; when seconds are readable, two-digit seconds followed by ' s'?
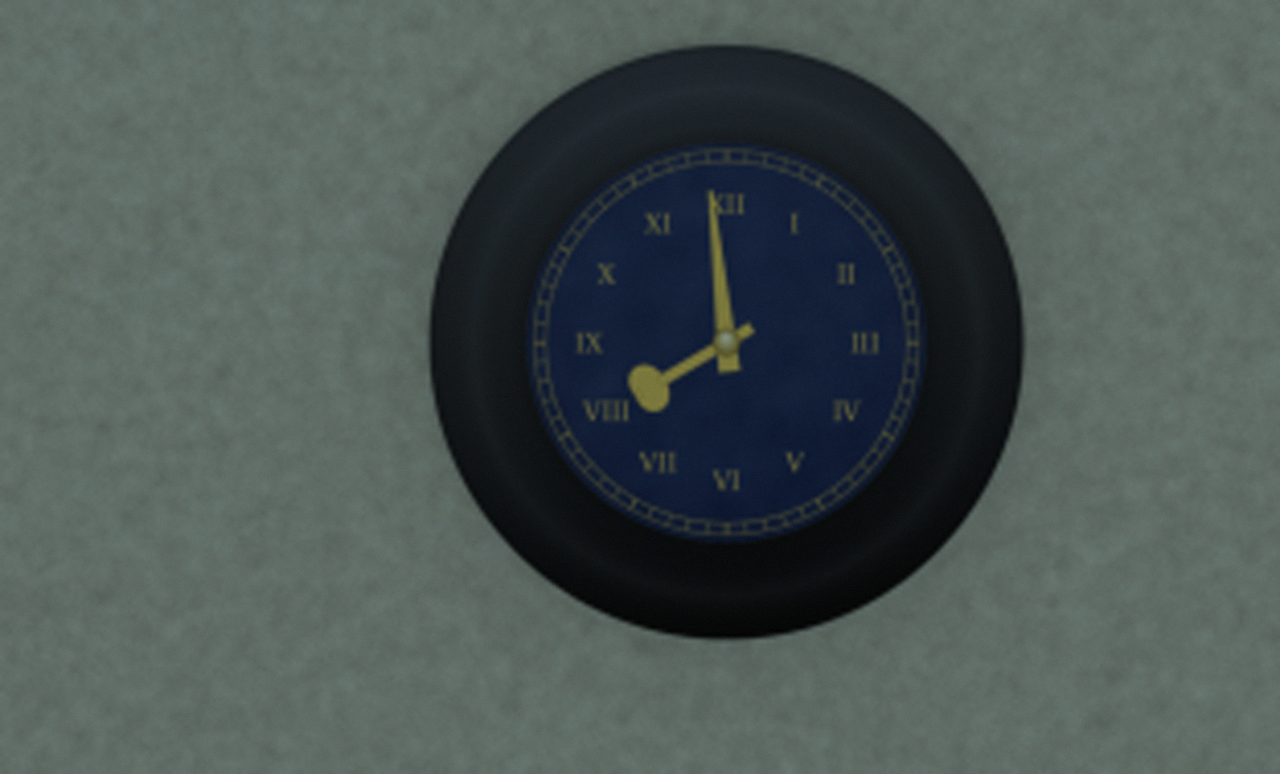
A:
7 h 59 min
